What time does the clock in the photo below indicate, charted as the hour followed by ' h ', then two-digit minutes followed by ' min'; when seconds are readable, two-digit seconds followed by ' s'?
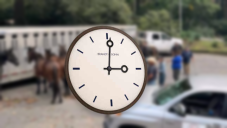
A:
3 h 01 min
